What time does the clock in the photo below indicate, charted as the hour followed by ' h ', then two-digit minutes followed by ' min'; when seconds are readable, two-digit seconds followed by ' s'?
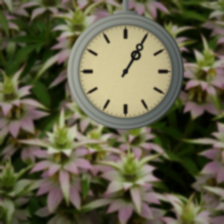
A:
1 h 05 min
